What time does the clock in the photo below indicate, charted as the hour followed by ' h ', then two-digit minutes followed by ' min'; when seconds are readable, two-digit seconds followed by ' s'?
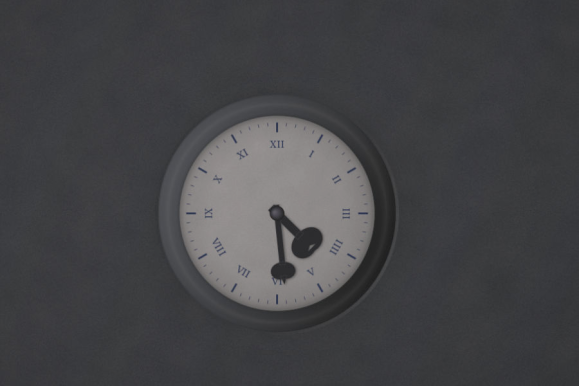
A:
4 h 29 min
